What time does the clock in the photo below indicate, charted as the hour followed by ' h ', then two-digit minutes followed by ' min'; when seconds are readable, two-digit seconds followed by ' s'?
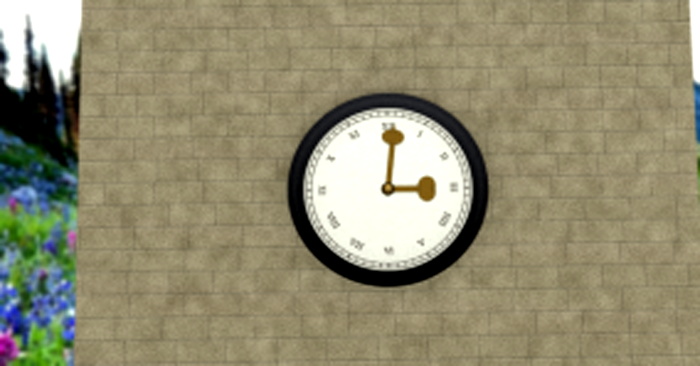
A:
3 h 01 min
